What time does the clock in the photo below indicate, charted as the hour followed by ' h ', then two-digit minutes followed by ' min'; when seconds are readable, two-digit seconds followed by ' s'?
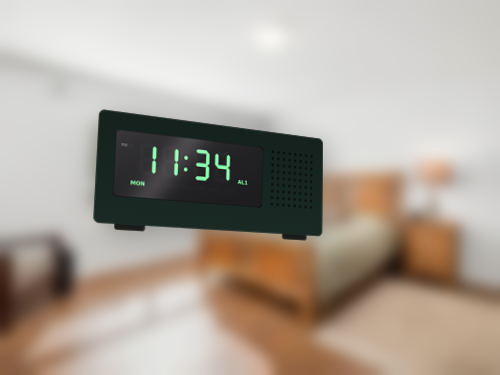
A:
11 h 34 min
